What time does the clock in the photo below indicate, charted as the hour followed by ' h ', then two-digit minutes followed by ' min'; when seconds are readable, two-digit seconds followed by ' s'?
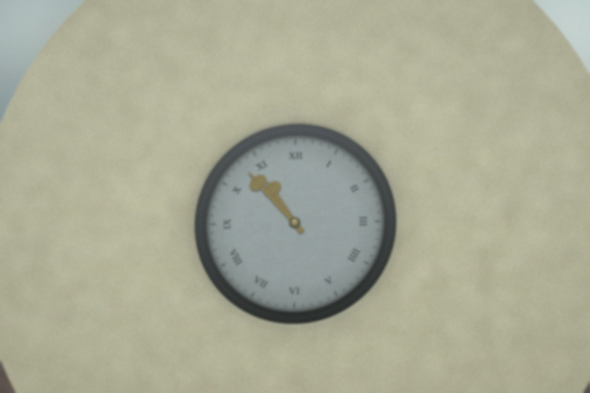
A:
10 h 53 min
